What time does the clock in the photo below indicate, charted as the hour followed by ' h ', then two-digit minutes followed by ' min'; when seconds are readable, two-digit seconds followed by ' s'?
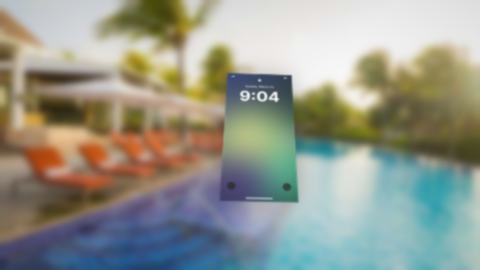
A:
9 h 04 min
